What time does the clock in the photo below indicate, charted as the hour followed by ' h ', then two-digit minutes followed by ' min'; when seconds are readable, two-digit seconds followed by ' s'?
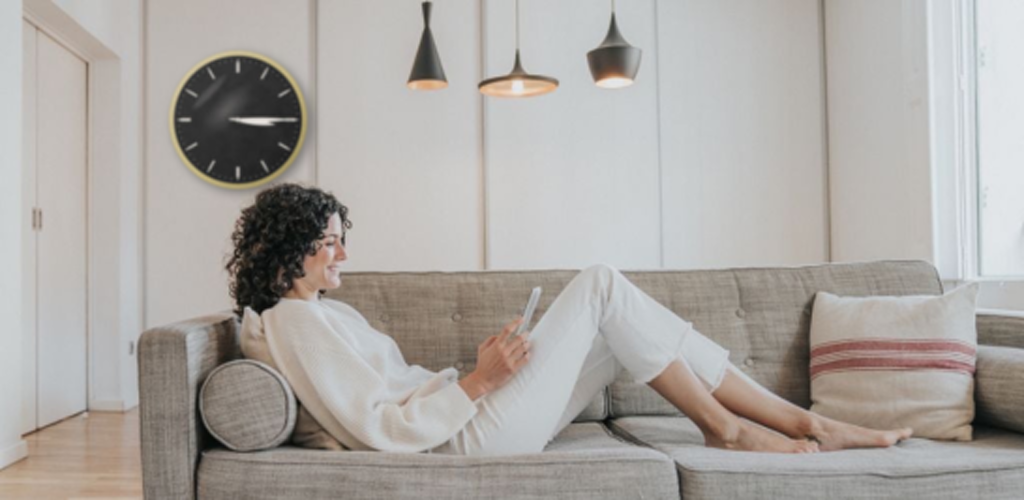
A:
3 h 15 min
